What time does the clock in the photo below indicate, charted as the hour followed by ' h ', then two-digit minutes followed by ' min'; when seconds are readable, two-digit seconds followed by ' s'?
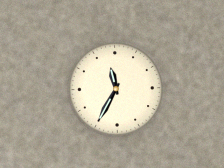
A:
11 h 35 min
